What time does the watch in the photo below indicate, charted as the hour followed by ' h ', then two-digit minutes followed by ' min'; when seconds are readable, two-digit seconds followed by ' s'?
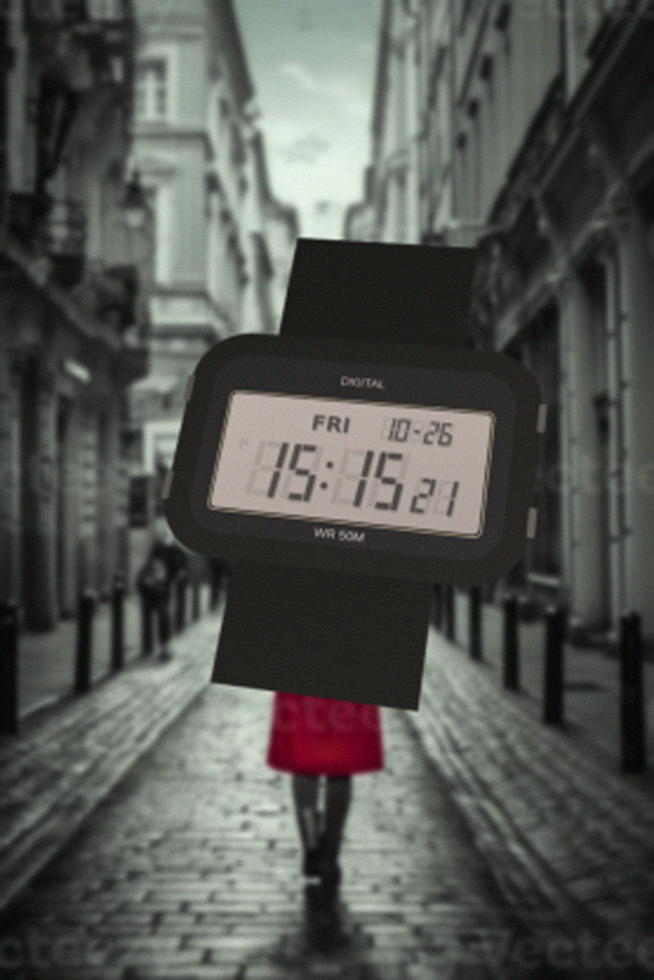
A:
15 h 15 min 21 s
